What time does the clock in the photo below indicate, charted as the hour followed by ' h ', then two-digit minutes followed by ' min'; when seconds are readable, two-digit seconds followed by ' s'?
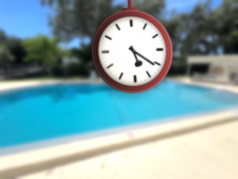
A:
5 h 21 min
